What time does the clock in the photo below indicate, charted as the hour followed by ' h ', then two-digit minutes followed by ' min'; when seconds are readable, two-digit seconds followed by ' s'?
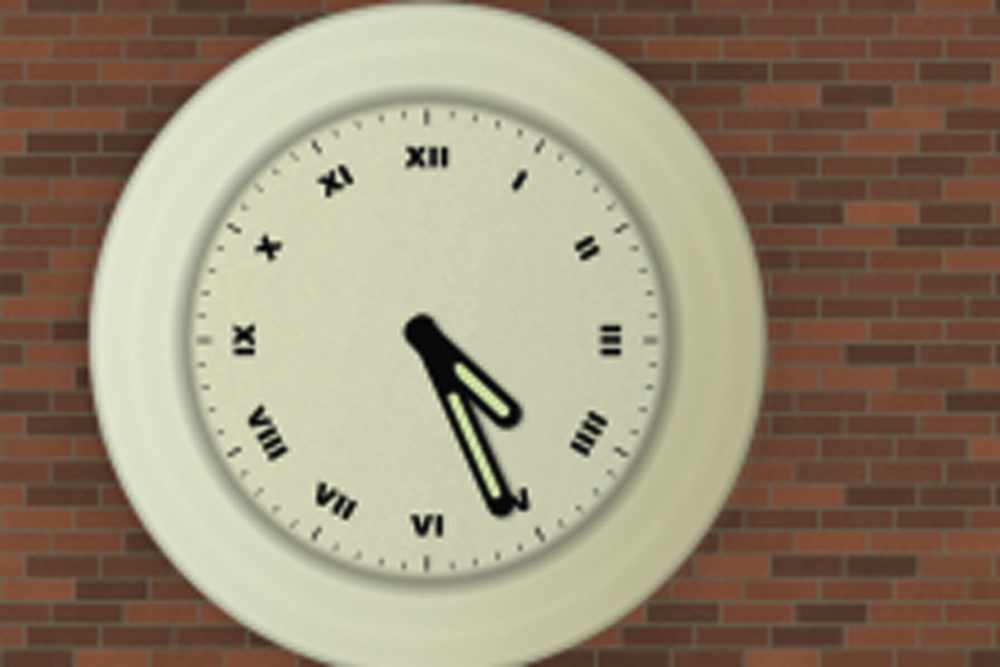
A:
4 h 26 min
